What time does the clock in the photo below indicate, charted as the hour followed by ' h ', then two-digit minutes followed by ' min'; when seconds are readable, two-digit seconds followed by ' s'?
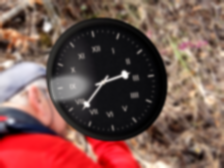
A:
2 h 38 min
